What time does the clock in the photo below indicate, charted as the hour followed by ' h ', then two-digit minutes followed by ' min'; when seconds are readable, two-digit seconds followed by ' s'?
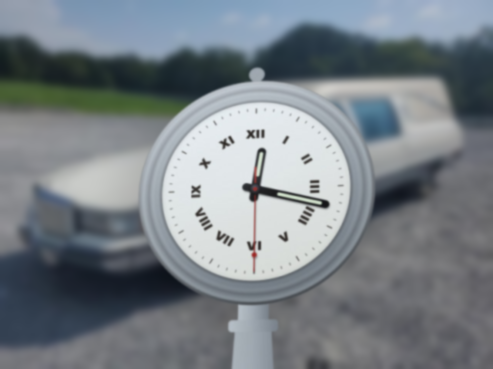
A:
12 h 17 min 30 s
